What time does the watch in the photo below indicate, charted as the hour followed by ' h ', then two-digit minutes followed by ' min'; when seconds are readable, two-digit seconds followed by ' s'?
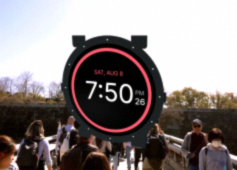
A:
7 h 50 min
